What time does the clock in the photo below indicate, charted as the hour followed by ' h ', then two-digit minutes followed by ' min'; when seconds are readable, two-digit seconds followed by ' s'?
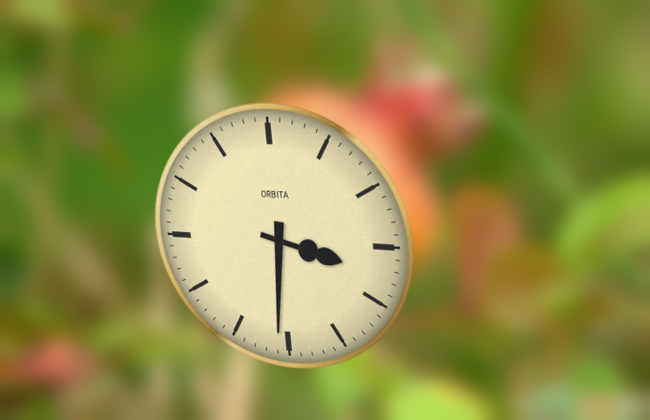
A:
3 h 31 min
